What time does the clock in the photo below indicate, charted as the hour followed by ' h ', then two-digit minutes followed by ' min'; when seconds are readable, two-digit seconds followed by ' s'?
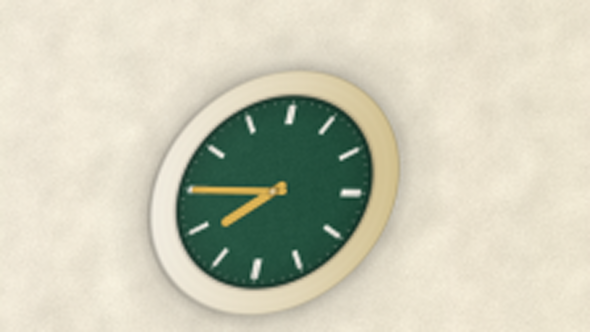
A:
7 h 45 min
